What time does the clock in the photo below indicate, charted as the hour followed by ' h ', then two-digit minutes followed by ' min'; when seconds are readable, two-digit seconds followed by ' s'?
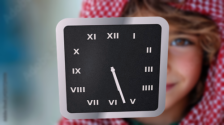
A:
5 h 27 min
